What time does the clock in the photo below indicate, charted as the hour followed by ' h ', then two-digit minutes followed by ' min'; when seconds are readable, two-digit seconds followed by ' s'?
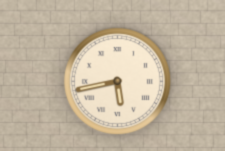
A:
5 h 43 min
